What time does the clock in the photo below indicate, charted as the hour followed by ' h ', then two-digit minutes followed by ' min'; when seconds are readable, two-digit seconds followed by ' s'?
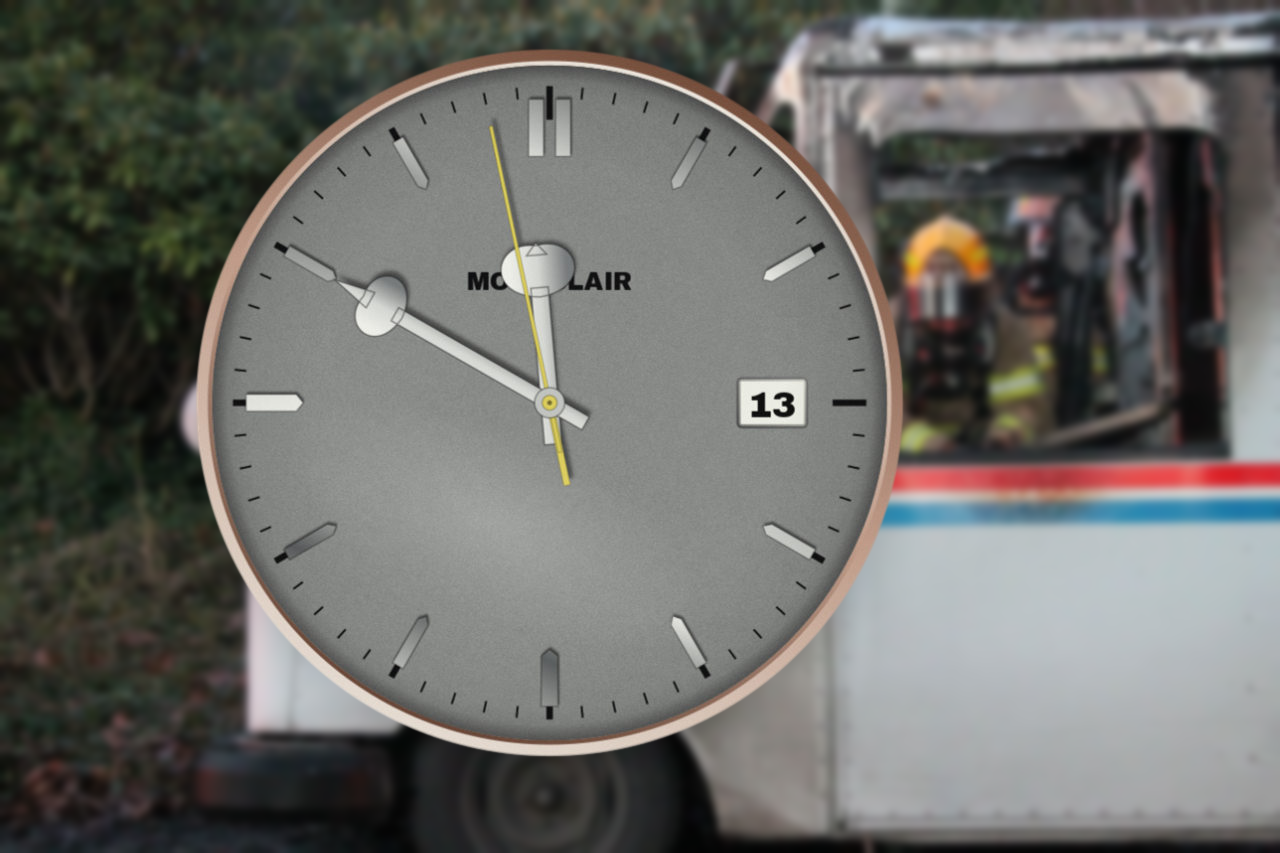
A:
11 h 49 min 58 s
